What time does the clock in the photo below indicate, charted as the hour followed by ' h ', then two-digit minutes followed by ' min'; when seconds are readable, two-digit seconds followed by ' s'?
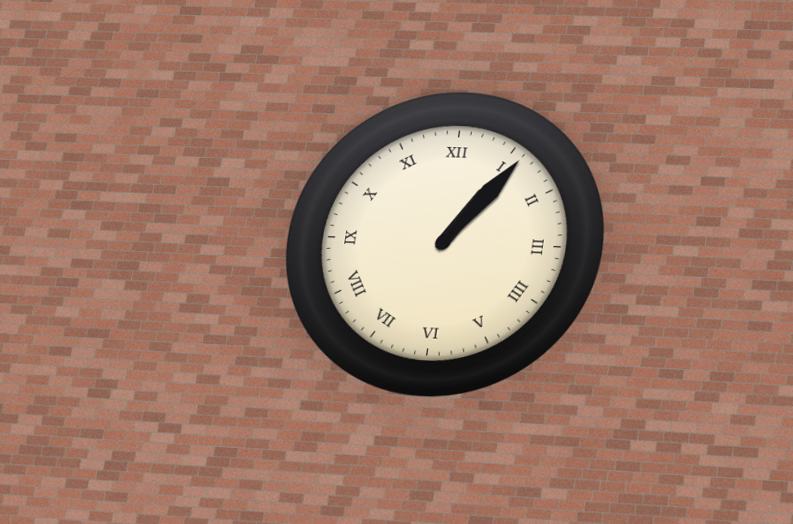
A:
1 h 06 min
